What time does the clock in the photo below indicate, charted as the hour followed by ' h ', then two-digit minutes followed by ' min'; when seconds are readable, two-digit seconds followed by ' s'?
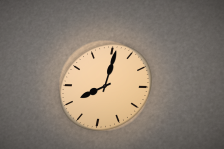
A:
8 h 01 min
